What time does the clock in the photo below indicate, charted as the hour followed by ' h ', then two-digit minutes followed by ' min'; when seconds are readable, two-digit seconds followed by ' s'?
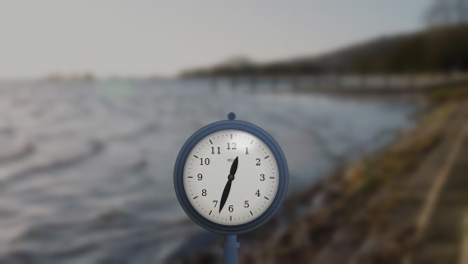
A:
12 h 33 min
